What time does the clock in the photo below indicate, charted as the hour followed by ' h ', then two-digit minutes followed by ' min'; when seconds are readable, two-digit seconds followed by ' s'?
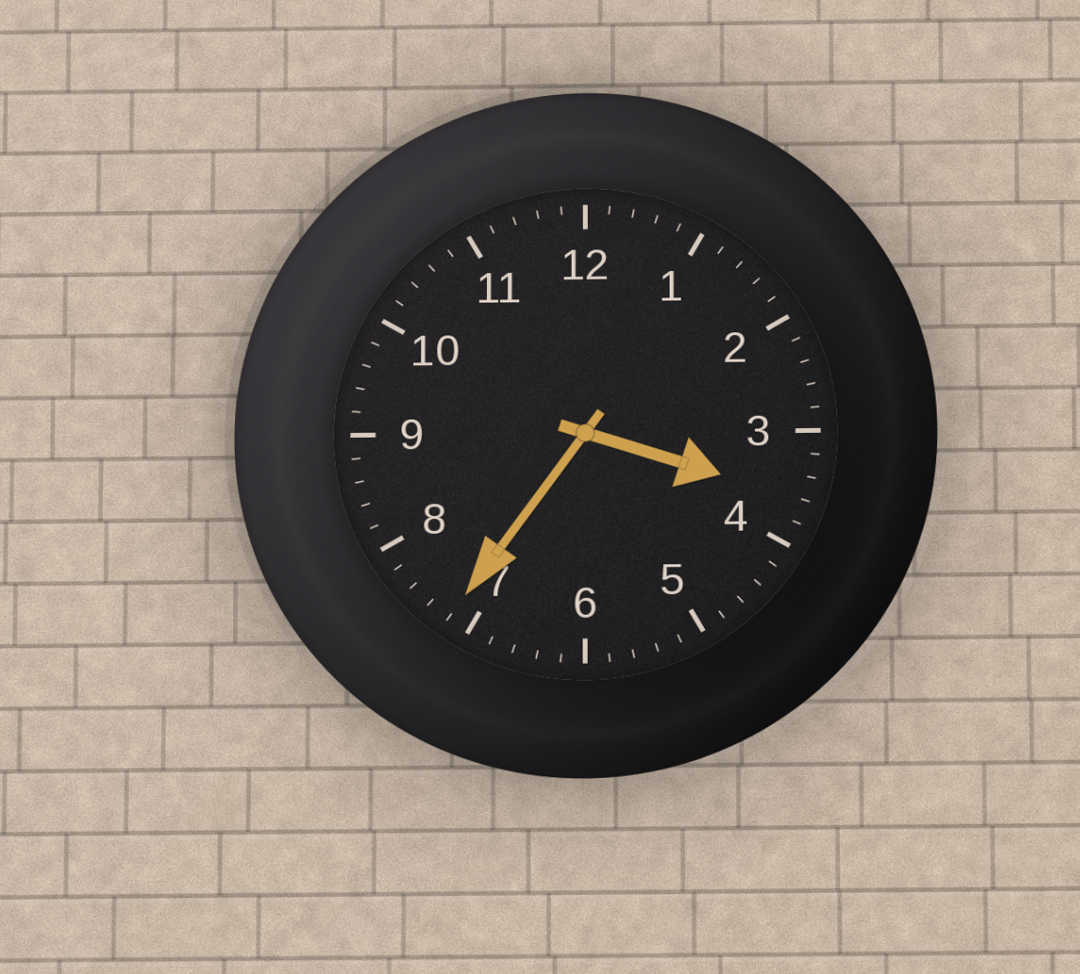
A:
3 h 36 min
